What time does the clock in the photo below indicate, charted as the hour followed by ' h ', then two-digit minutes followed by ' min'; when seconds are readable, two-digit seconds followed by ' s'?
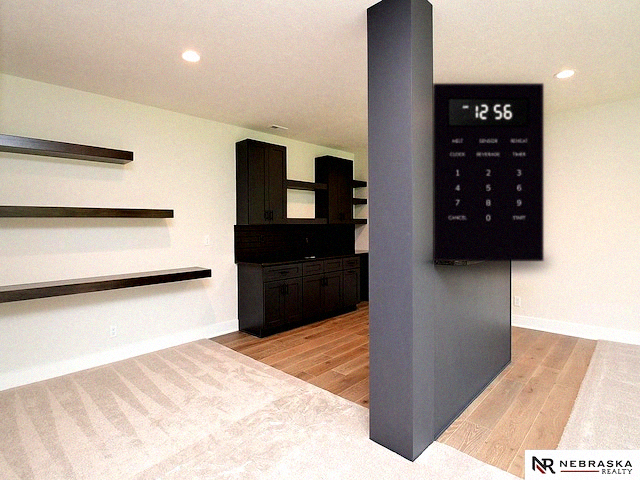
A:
12 h 56 min
